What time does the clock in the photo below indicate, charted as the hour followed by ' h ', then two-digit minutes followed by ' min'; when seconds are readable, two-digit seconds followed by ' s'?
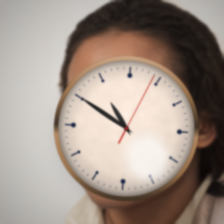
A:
10 h 50 min 04 s
